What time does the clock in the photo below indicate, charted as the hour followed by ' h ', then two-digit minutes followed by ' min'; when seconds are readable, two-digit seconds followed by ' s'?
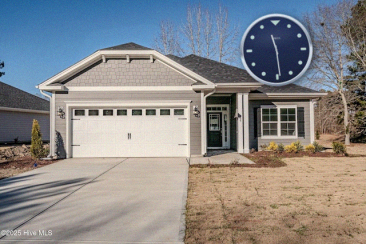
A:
11 h 29 min
